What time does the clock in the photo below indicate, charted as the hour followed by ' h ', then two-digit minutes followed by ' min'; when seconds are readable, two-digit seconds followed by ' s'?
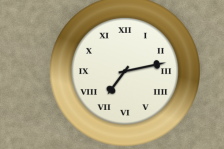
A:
7 h 13 min
